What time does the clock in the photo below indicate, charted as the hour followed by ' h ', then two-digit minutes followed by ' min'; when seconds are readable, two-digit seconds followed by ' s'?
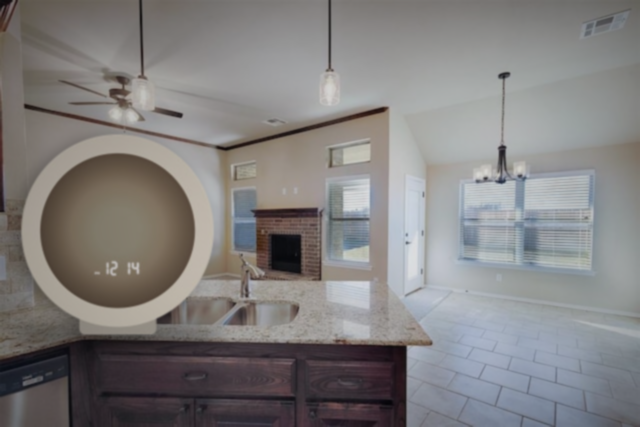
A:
12 h 14 min
